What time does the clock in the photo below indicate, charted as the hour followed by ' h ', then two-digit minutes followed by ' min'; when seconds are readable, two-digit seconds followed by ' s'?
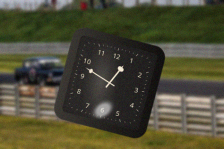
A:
12 h 48 min
